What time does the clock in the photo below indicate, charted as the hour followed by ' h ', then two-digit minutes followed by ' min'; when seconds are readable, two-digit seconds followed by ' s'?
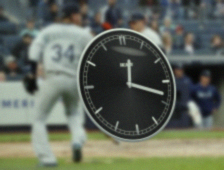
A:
12 h 18 min
